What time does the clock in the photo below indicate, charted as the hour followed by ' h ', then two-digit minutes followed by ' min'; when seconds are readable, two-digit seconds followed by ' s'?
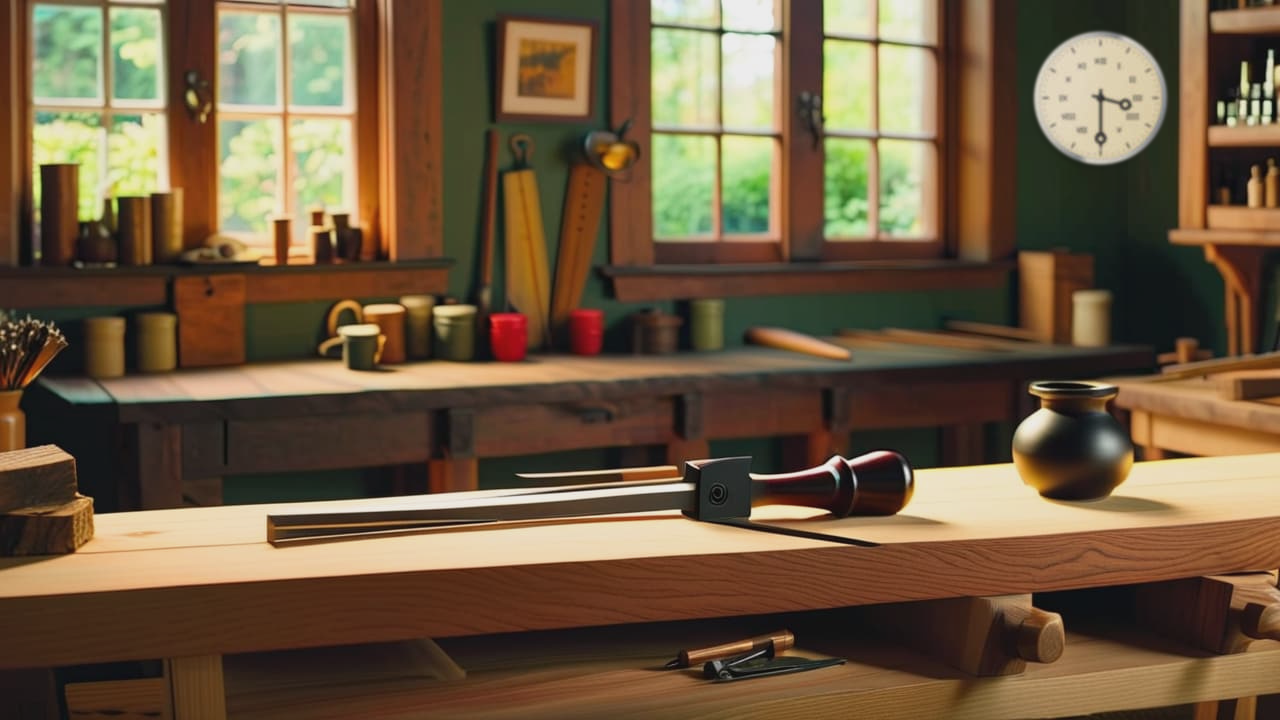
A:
3 h 30 min
